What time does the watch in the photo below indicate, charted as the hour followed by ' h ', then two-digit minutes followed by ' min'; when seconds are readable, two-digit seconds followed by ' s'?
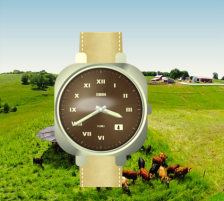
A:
3 h 40 min
